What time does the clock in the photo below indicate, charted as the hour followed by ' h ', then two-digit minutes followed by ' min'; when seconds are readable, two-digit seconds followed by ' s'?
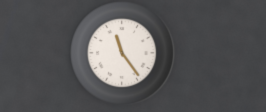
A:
11 h 24 min
